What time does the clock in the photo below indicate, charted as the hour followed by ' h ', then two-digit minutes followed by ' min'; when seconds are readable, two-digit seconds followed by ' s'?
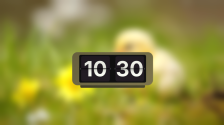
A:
10 h 30 min
